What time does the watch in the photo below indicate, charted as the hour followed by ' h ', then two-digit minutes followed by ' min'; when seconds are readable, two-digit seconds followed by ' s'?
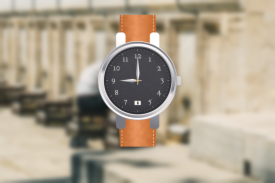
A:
9 h 00 min
